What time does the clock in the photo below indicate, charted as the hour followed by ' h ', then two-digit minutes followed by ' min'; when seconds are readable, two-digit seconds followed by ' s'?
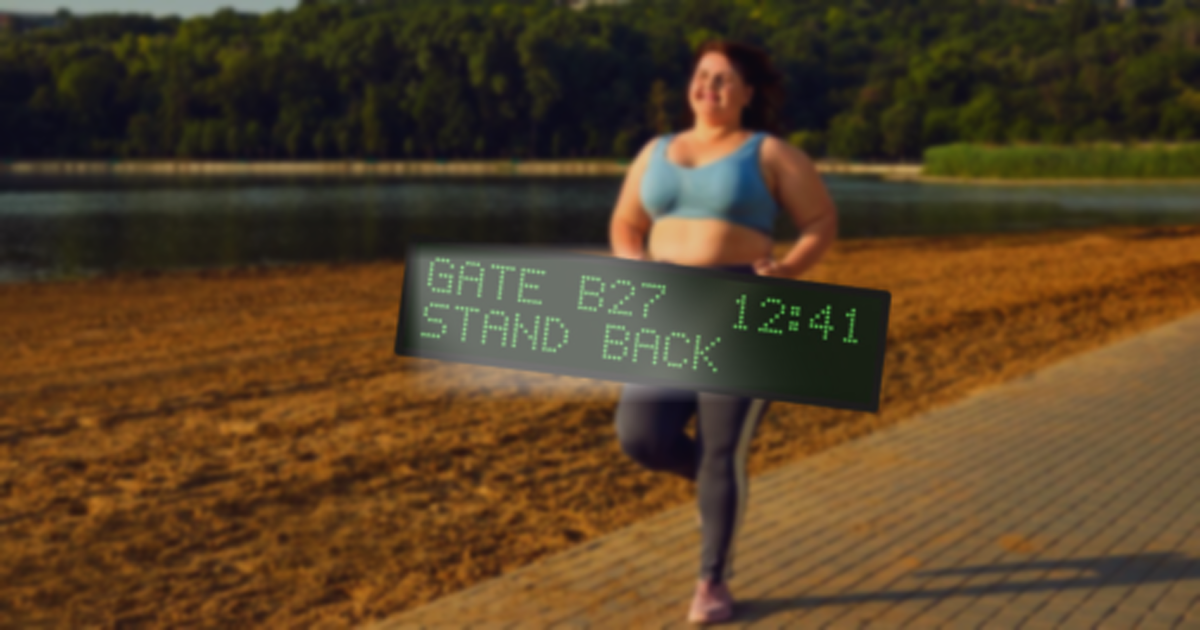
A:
12 h 41 min
